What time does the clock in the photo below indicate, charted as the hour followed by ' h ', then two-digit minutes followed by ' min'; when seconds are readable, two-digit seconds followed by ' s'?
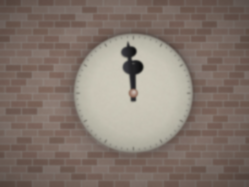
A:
11 h 59 min
